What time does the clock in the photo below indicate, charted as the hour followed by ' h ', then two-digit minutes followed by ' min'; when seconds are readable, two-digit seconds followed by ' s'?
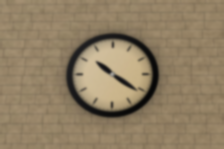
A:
10 h 21 min
